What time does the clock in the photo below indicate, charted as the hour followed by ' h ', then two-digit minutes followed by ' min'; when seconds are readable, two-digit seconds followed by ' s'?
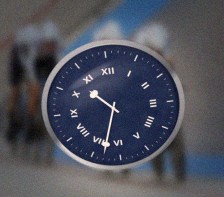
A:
10 h 33 min
